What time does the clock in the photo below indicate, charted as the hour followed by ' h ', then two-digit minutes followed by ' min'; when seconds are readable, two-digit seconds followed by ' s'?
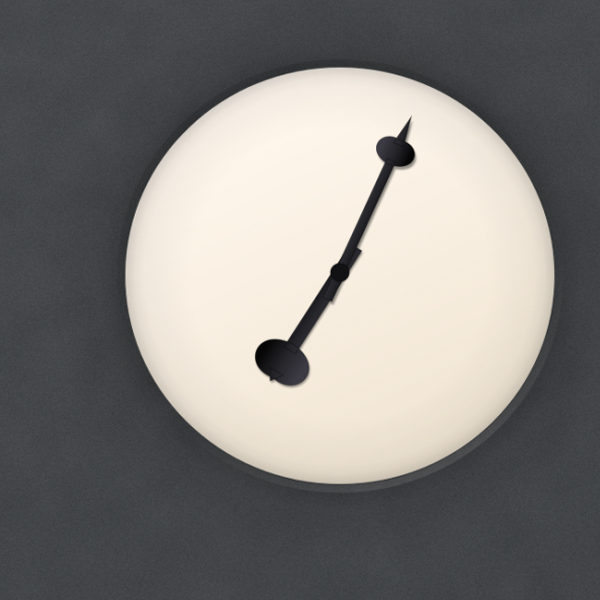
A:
7 h 04 min
